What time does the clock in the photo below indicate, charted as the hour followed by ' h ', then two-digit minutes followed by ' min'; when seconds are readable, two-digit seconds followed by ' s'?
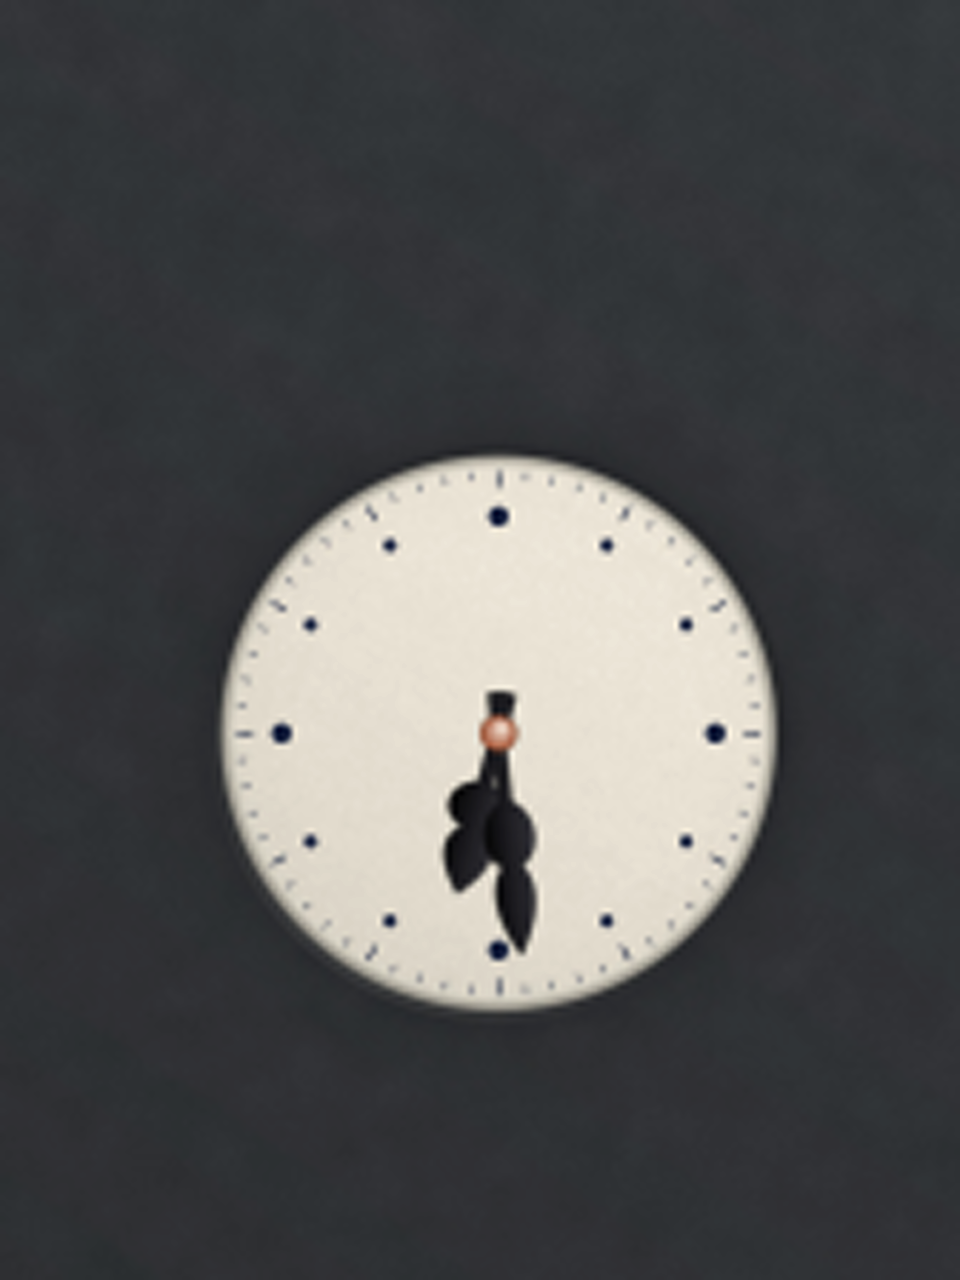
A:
6 h 29 min
